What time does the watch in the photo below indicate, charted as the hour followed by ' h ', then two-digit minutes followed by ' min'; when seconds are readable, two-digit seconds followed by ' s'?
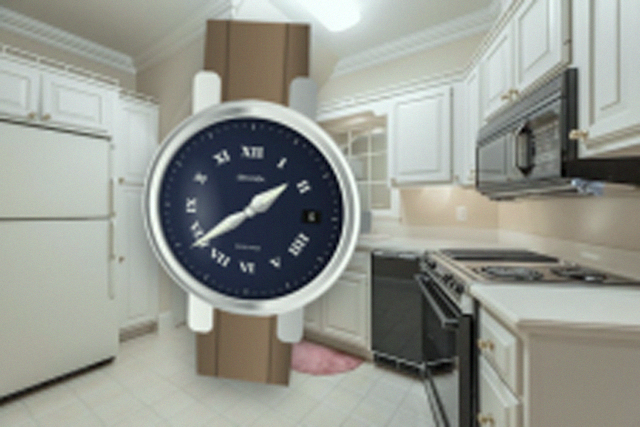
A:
1 h 39 min
